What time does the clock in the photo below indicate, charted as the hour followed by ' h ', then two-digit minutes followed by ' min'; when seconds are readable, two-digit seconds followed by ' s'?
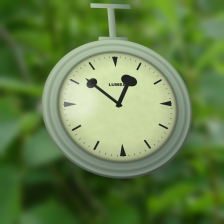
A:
12 h 52 min
